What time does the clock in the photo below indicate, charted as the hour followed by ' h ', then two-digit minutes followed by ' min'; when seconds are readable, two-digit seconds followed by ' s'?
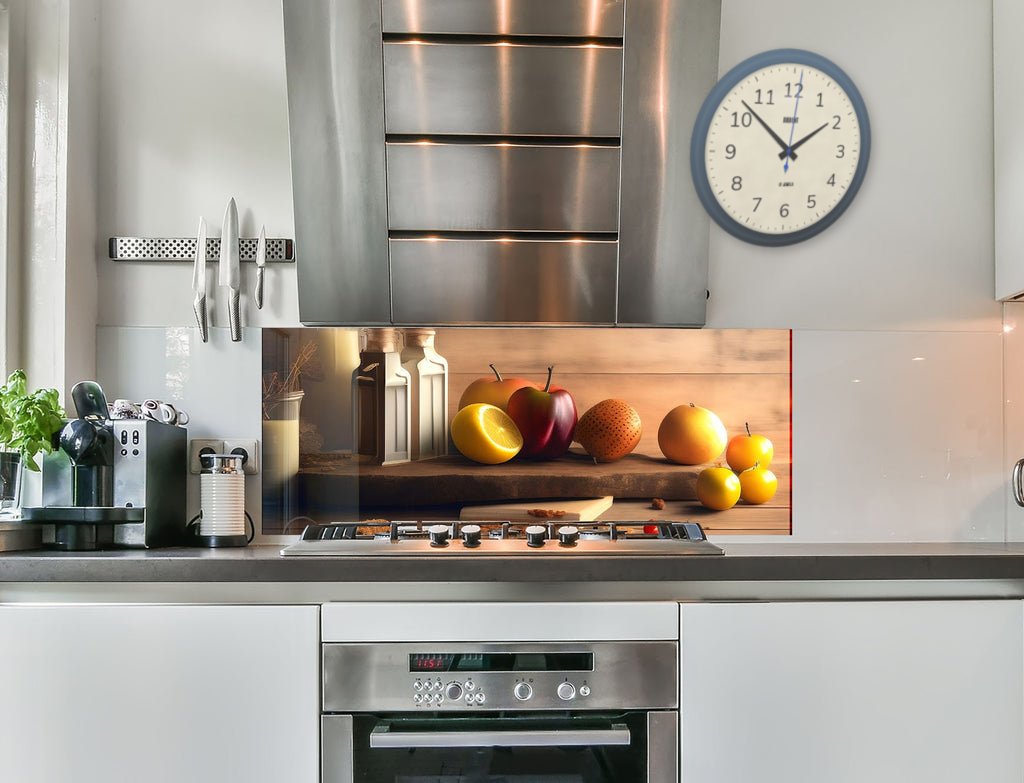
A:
1 h 52 min 01 s
